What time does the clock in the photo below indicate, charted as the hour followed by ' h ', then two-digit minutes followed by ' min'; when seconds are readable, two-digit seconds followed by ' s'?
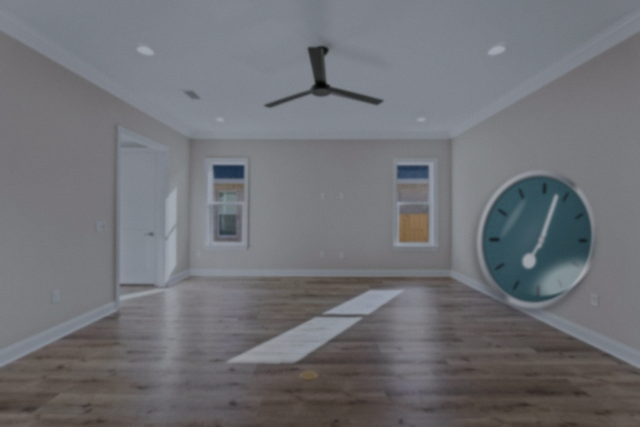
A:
7 h 03 min
